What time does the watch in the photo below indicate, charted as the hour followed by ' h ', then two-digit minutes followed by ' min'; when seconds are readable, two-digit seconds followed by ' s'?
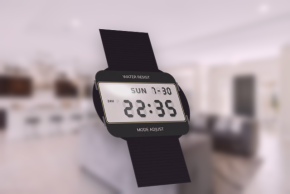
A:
22 h 35 min
